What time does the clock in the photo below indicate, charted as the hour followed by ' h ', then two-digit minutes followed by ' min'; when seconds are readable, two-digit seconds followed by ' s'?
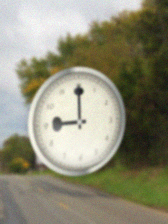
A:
9 h 00 min
